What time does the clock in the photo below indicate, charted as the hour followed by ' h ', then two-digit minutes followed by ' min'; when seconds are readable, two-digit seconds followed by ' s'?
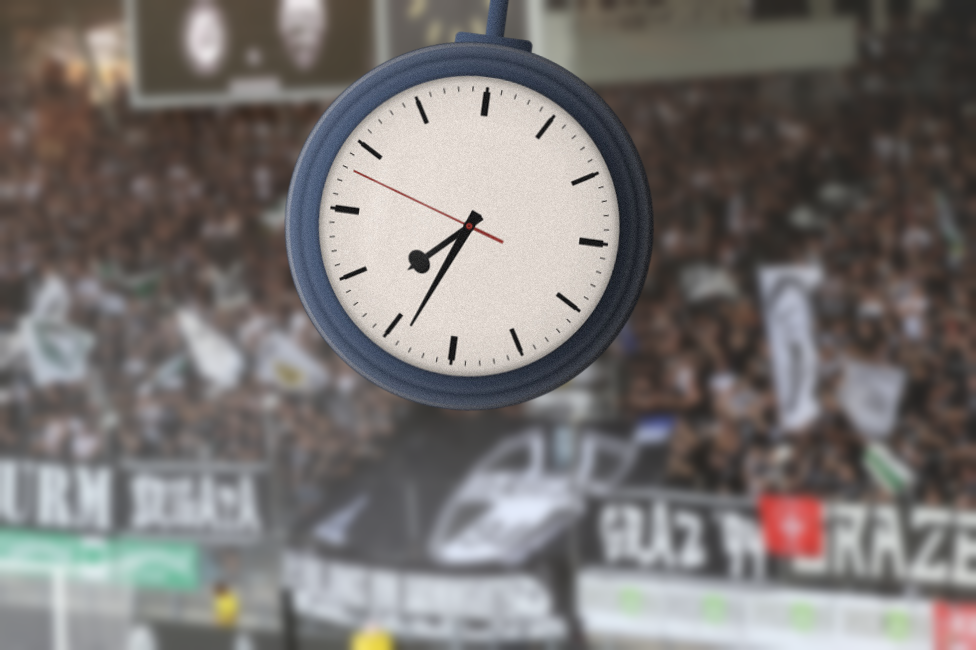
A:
7 h 33 min 48 s
